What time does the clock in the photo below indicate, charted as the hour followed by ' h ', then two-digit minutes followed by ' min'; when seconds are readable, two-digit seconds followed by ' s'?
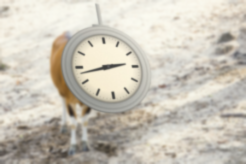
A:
2 h 43 min
